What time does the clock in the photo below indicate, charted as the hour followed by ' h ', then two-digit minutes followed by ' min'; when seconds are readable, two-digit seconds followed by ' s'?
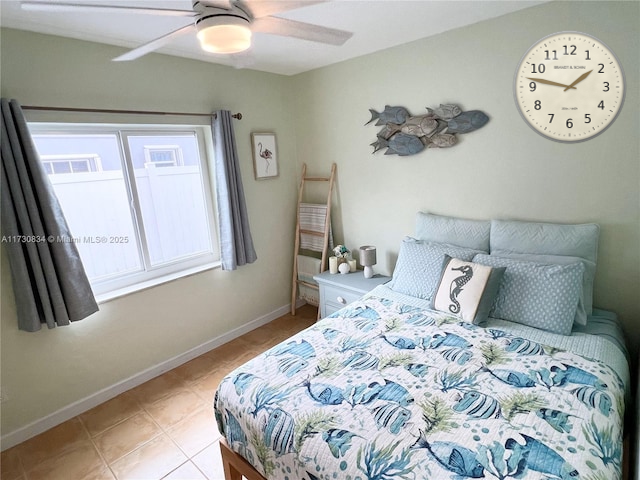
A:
1 h 47 min
